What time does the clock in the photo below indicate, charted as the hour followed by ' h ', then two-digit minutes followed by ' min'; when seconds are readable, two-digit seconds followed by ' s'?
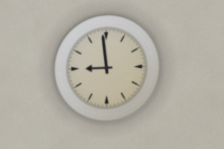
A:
8 h 59 min
